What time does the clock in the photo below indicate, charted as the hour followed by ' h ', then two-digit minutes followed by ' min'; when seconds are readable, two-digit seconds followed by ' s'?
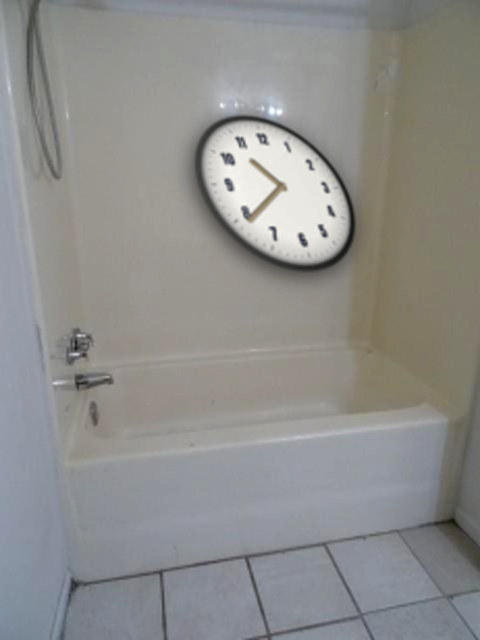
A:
10 h 39 min
